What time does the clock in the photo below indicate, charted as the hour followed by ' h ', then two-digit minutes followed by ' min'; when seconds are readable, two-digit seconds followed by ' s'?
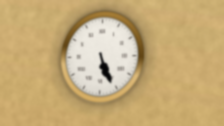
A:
5 h 26 min
